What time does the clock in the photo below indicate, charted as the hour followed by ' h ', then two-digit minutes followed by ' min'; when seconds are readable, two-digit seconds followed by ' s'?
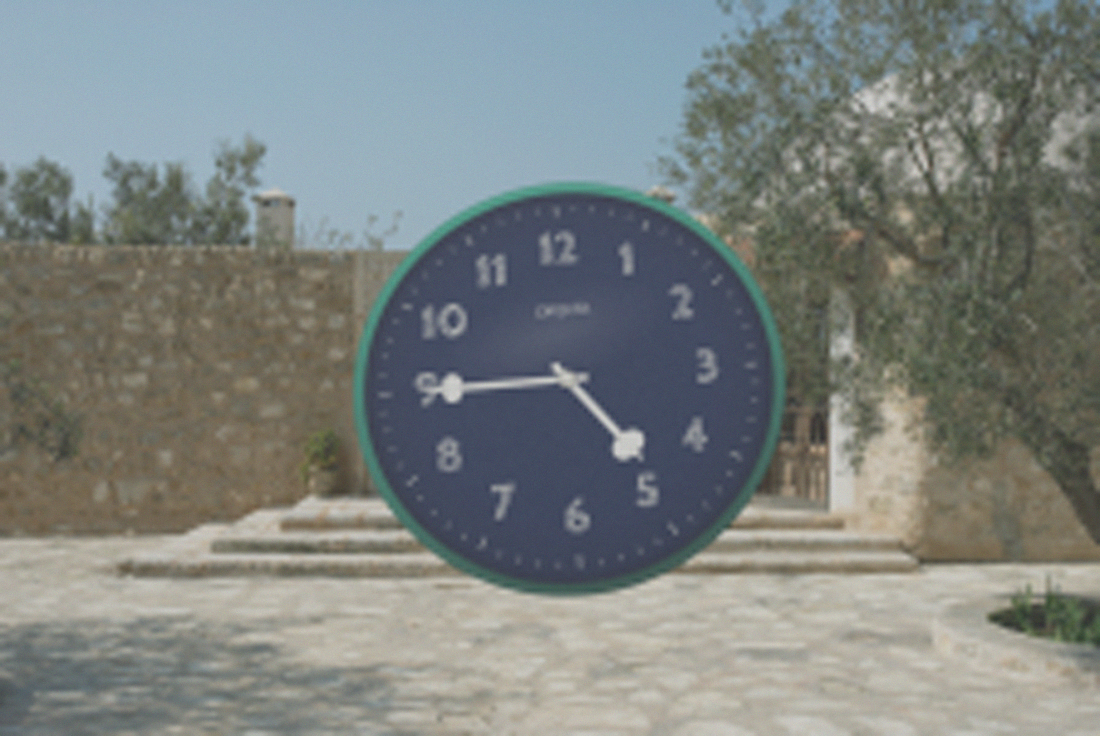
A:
4 h 45 min
